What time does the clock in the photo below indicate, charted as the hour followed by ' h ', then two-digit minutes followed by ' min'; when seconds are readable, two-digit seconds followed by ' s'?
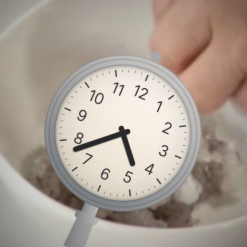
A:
4 h 38 min
